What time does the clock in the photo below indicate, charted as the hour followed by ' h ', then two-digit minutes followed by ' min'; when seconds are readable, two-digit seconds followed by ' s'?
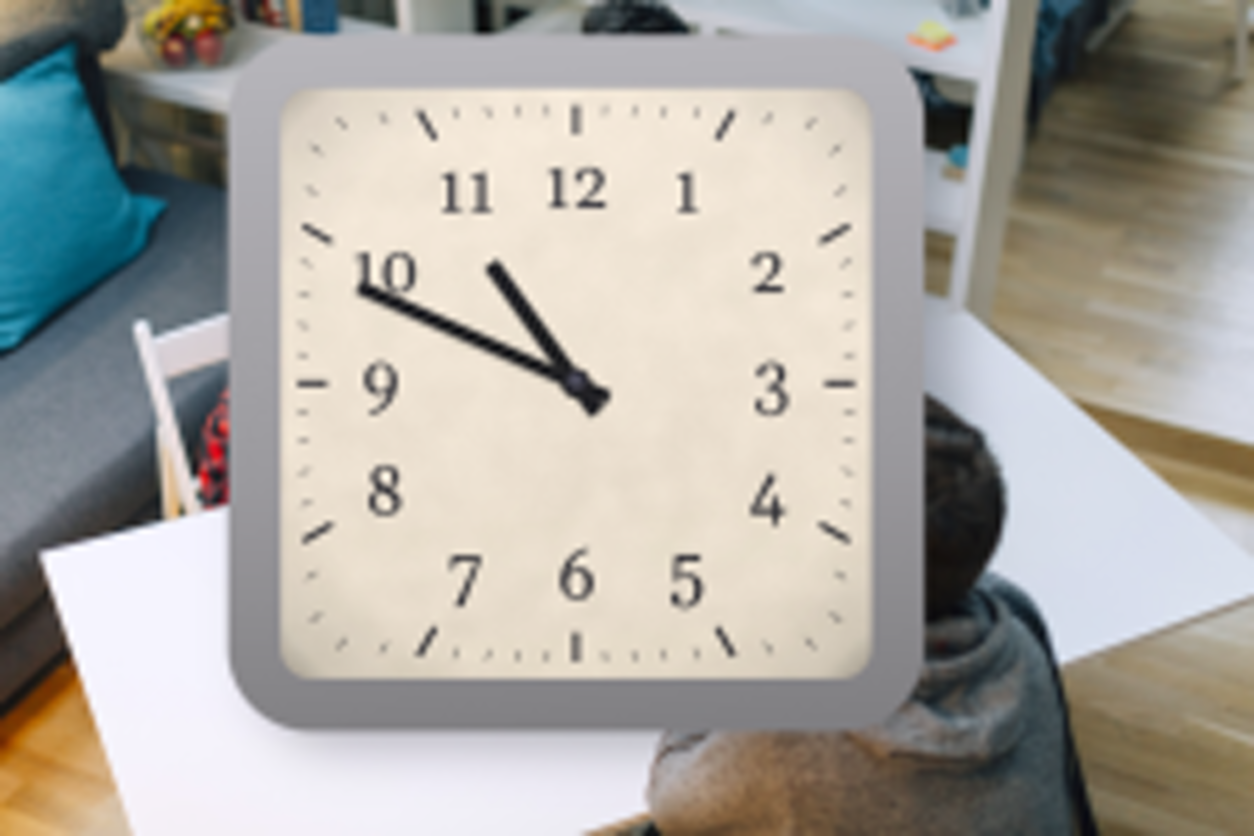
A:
10 h 49 min
